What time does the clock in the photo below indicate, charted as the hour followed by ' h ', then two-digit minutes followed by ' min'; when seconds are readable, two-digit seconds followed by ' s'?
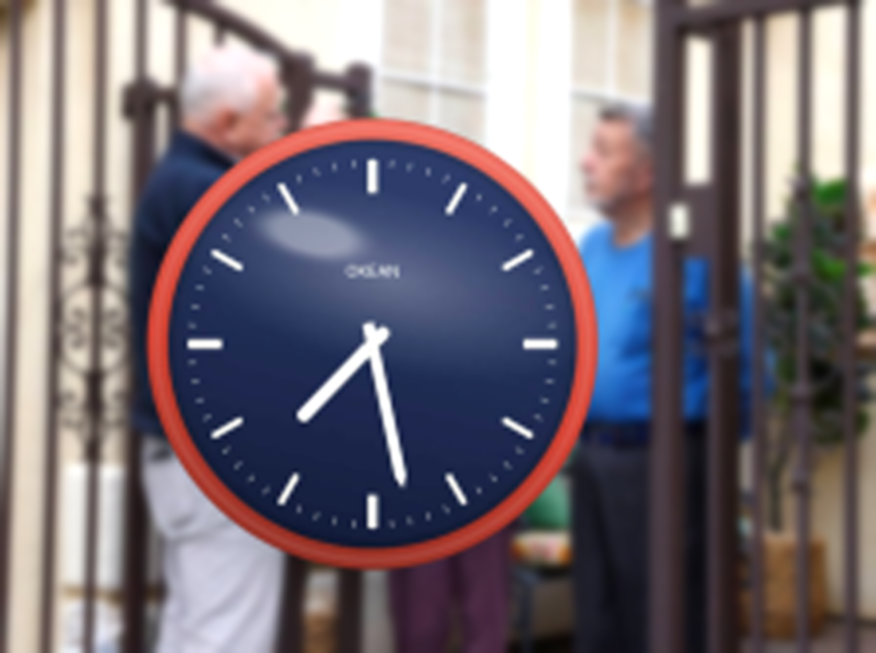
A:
7 h 28 min
